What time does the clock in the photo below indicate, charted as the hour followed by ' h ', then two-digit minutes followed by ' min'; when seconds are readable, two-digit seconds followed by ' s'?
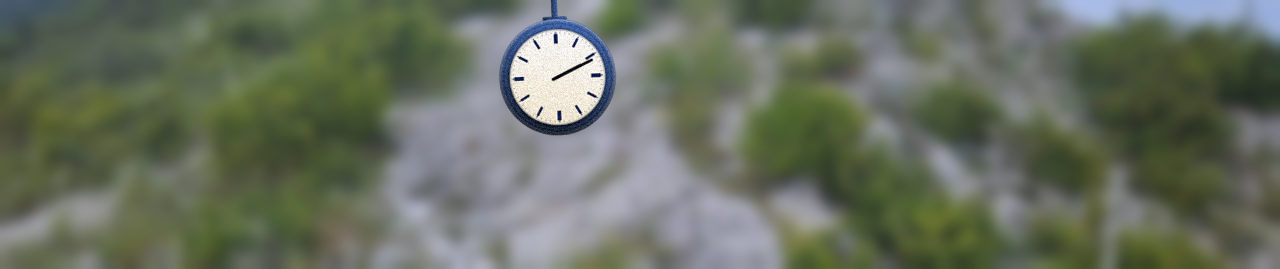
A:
2 h 11 min
